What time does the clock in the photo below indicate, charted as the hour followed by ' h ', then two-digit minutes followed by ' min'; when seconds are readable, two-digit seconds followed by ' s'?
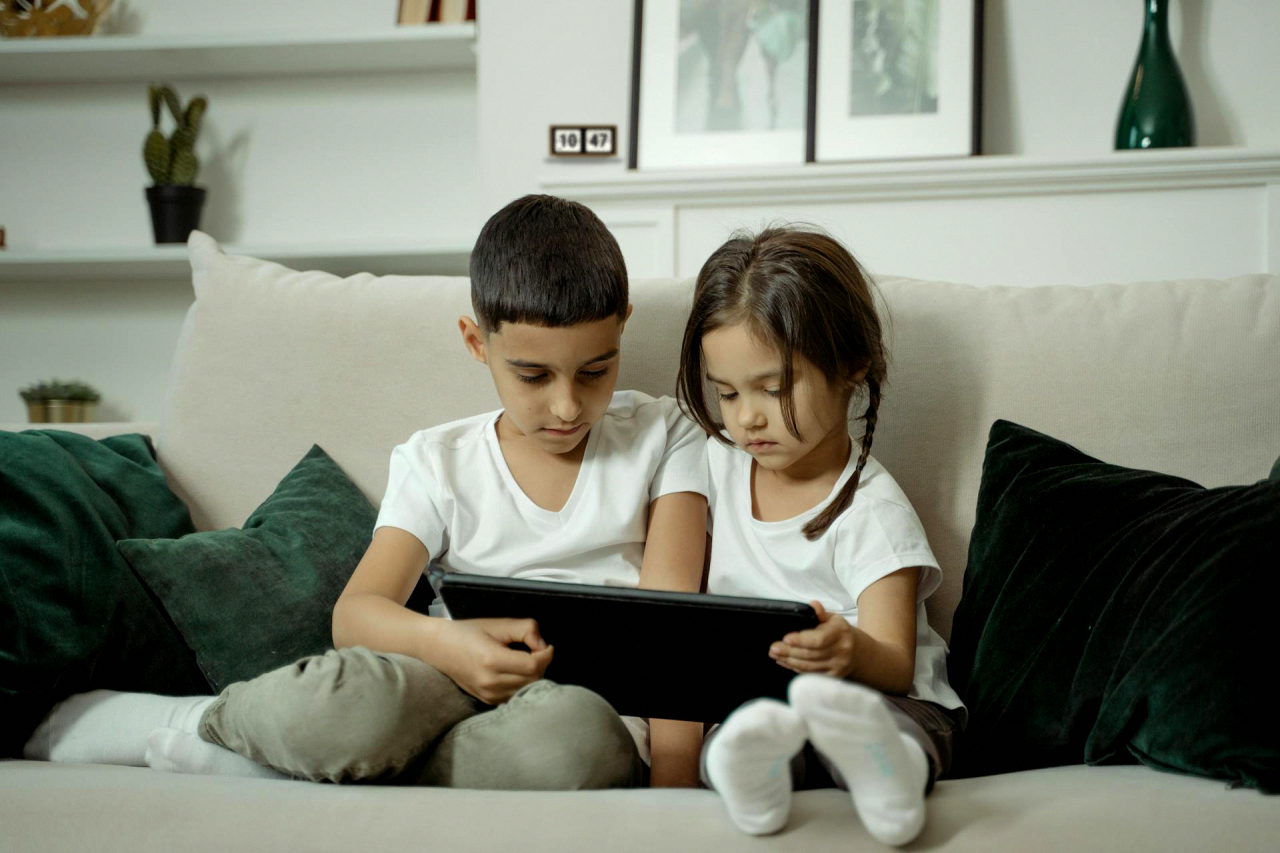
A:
10 h 47 min
